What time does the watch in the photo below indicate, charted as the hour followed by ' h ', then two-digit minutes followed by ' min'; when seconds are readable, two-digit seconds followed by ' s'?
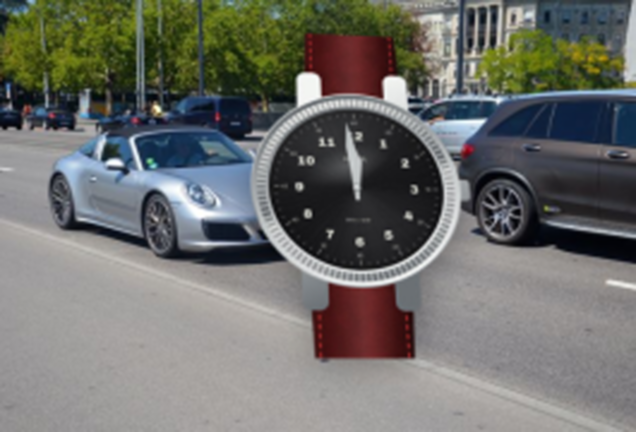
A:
11 h 59 min
